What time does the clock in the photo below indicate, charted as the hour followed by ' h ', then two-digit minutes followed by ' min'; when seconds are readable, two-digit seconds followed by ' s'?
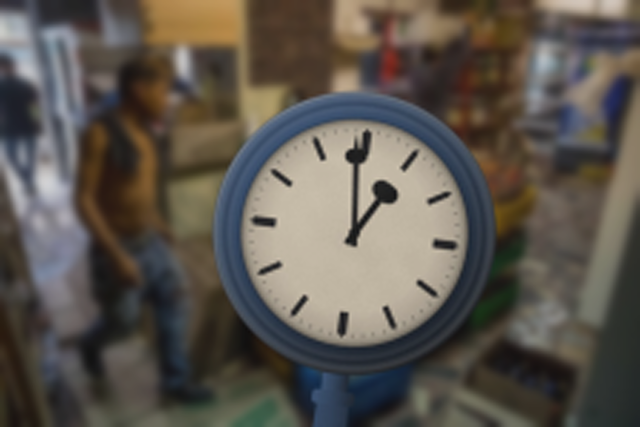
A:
12 h 59 min
